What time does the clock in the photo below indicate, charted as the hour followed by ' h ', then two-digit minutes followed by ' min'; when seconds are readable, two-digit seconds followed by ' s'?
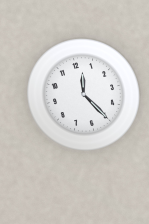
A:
12 h 25 min
